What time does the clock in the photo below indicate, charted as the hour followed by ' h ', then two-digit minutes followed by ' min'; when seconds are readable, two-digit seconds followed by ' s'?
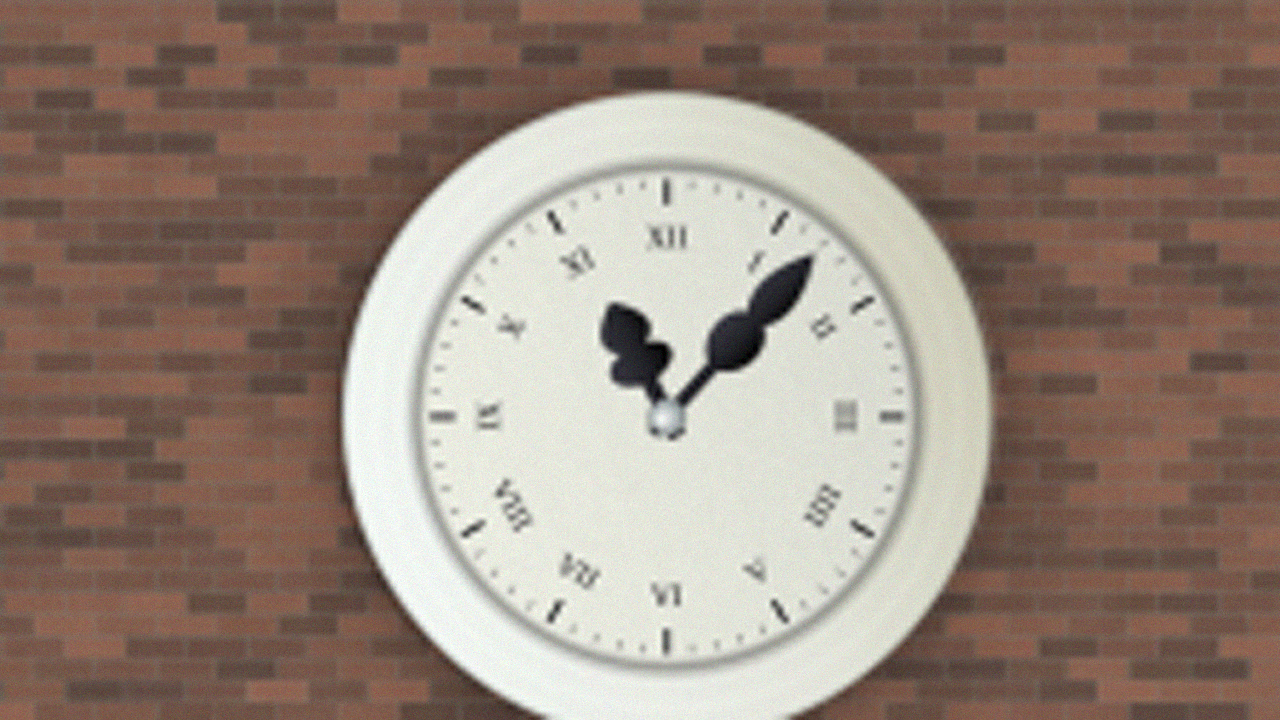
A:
11 h 07 min
